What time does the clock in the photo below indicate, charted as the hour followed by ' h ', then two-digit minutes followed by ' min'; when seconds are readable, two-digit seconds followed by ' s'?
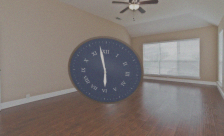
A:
5 h 58 min
